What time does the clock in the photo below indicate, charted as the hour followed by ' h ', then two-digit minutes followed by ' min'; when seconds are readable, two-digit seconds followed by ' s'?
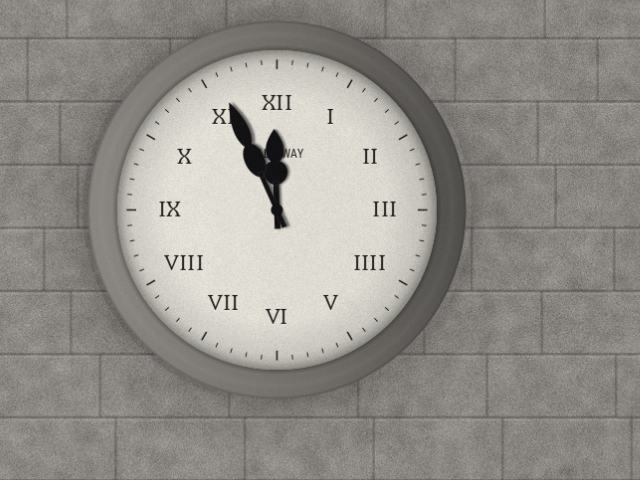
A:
11 h 56 min
